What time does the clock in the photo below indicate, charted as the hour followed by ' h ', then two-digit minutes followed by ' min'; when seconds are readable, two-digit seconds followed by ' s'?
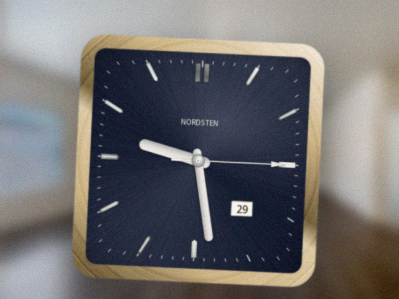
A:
9 h 28 min 15 s
